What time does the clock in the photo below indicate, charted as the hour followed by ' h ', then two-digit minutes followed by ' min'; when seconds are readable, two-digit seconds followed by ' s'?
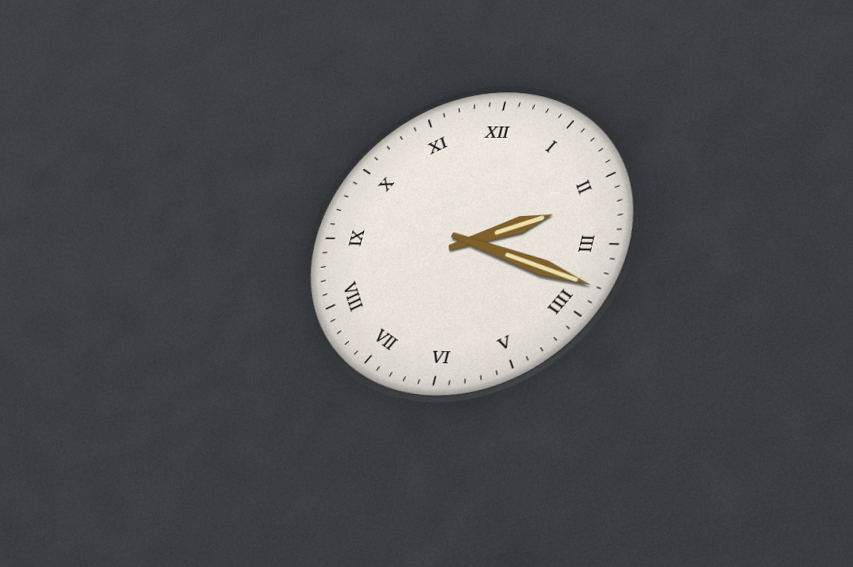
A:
2 h 18 min
